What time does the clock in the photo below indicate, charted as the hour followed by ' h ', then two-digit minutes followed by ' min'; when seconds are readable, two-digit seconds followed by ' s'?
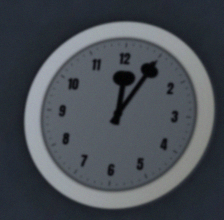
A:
12 h 05 min
